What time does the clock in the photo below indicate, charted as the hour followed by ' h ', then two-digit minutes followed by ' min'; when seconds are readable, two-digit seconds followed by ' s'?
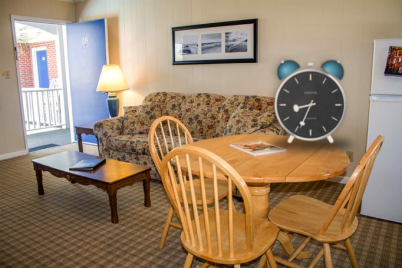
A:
8 h 34 min
